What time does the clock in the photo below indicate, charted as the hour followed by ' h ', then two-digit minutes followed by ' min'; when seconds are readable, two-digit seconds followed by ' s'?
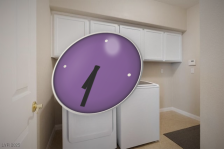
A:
6 h 30 min
